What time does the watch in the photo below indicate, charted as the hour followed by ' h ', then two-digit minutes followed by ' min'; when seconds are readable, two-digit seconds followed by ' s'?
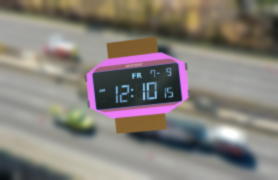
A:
12 h 10 min 15 s
